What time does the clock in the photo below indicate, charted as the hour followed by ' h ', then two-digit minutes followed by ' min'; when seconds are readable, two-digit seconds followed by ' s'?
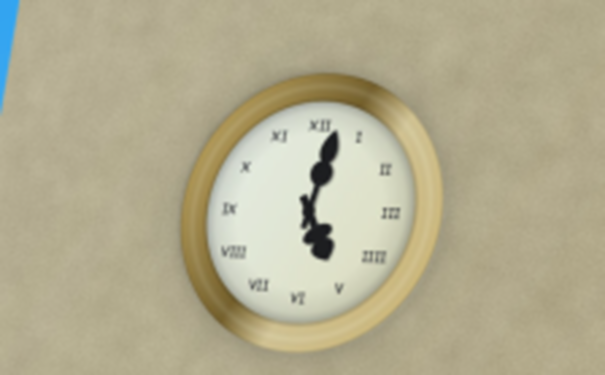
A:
5 h 02 min
